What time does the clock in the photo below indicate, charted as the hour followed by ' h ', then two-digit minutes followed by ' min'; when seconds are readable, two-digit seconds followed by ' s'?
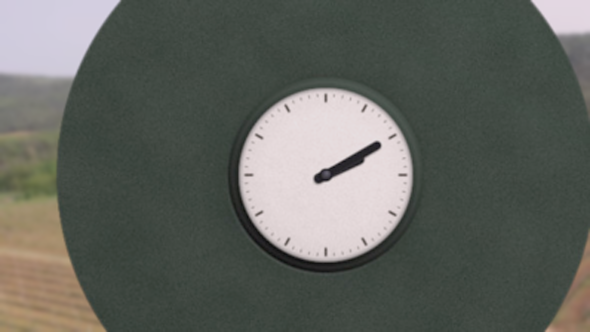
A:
2 h 10 min
